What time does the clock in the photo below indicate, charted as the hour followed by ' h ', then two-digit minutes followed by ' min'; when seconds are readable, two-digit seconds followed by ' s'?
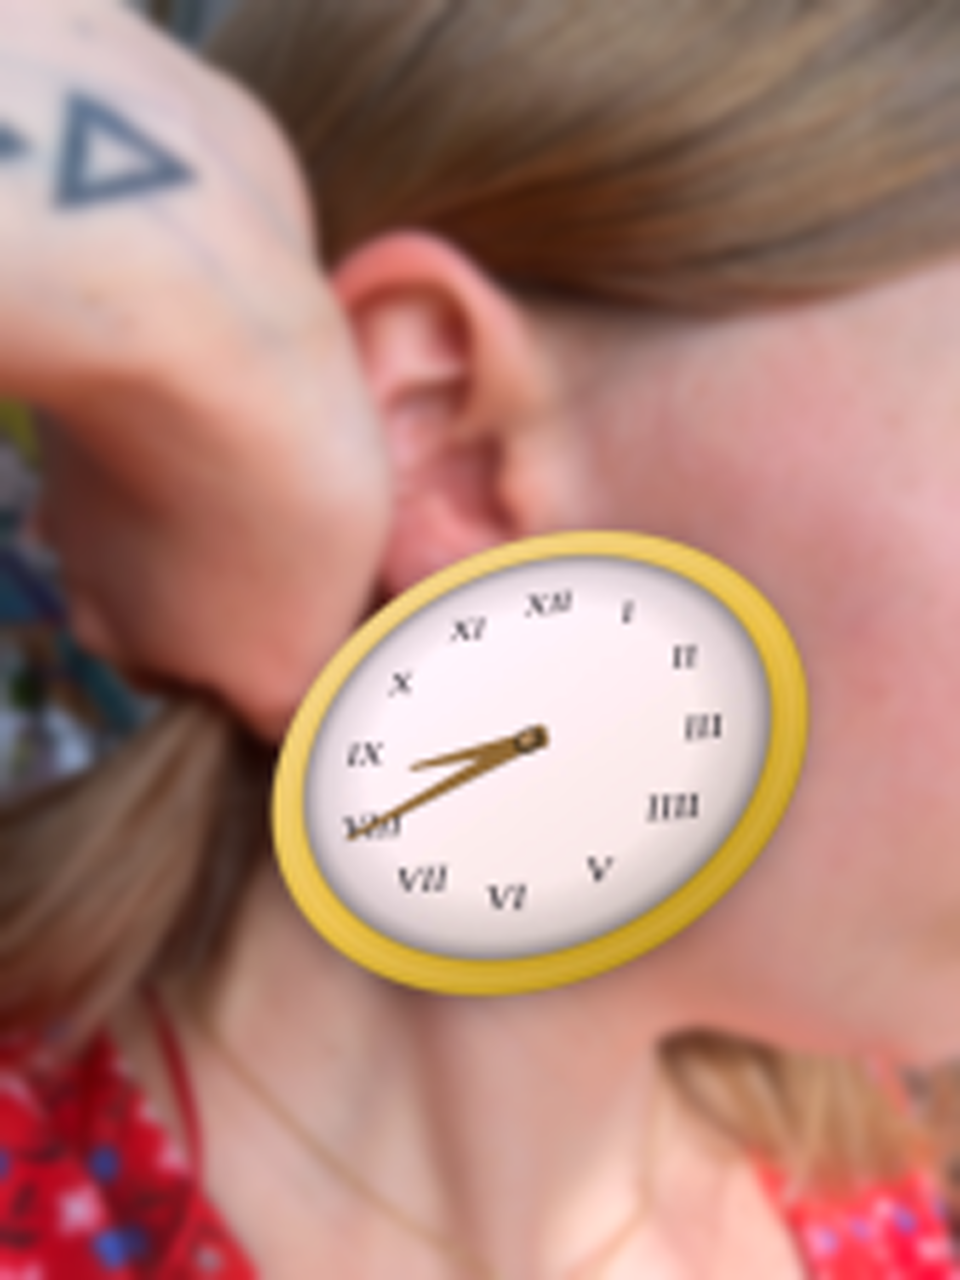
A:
8 h 40 min
